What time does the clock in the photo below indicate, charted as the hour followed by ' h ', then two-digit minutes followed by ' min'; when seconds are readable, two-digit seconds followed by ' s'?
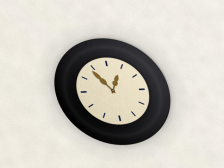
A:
12 h 54 min
